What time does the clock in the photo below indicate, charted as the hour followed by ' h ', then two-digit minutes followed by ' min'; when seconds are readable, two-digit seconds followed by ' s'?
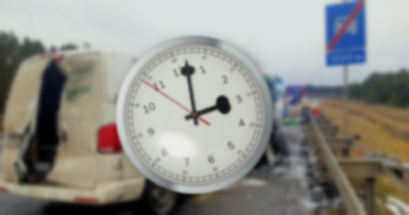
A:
3 h 01 min 54 s
